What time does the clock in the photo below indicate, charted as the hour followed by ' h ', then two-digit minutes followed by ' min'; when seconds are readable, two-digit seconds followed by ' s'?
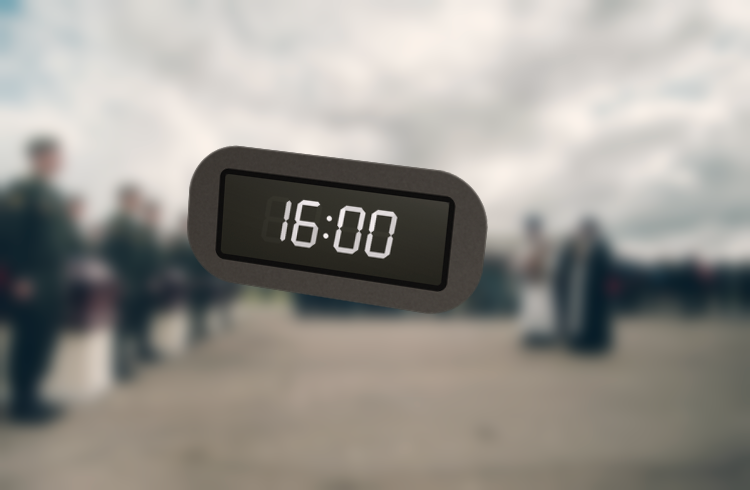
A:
16 h 00 min
